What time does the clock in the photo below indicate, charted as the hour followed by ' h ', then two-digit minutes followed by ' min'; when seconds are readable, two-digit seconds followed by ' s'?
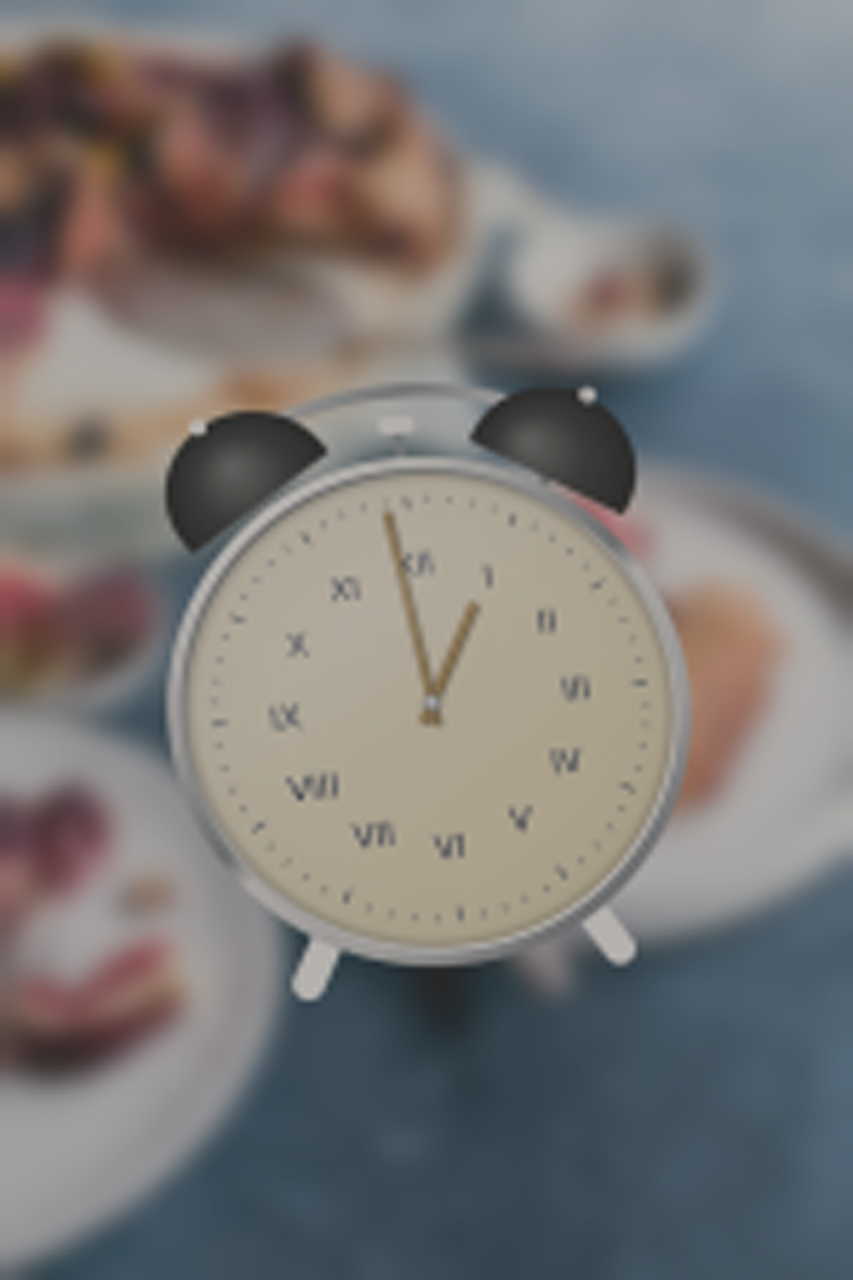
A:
12 h 59 min
